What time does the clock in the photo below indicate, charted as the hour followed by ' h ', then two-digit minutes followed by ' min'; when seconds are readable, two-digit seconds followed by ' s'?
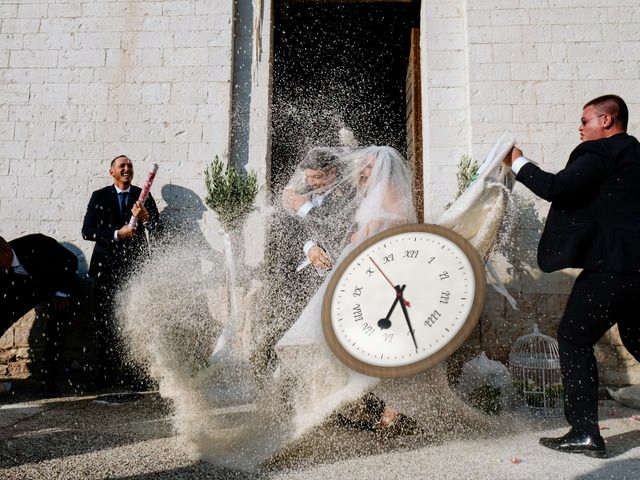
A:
6 h 24 min 52 s
